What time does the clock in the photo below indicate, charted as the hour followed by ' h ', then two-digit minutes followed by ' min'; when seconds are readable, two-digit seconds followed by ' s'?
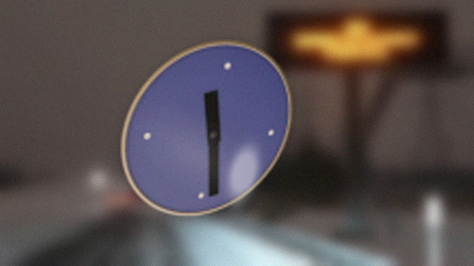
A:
11 h 28 min
